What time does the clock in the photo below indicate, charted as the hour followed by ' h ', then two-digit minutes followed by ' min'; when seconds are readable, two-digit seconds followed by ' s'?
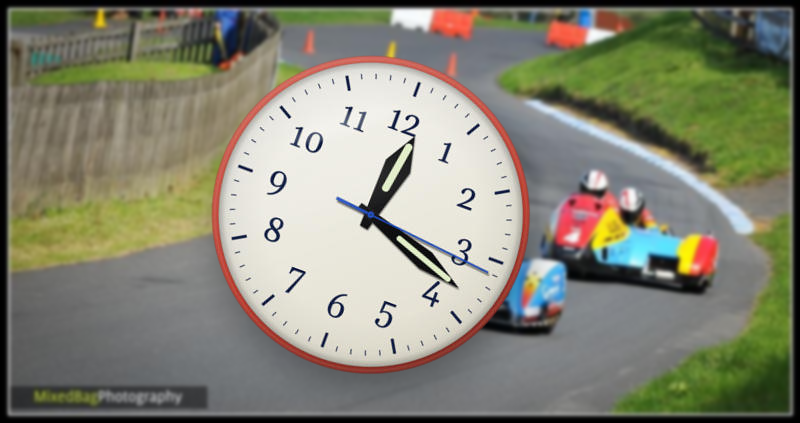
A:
12 h 18 min 16 s
